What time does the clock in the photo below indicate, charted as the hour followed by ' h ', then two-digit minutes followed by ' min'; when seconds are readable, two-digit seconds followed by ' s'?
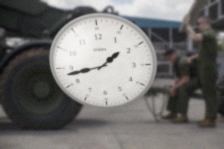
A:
1 h 43 min
